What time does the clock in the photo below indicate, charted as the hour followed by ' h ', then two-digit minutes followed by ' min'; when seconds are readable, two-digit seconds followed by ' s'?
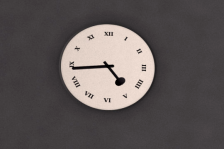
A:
4 h 44 min
